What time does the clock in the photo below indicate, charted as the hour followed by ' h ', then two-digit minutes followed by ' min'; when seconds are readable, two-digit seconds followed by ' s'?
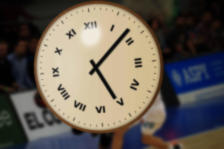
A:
5 h 08 min
